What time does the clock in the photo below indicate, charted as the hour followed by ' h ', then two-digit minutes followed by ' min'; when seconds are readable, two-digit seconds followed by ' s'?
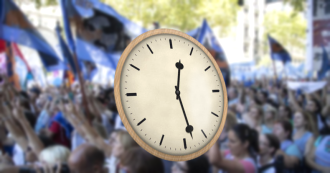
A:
12 h 28 min
